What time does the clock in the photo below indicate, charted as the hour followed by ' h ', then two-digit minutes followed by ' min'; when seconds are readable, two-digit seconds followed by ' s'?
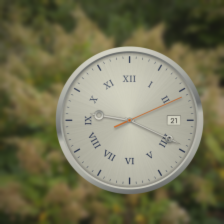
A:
9 h 19 min 11 s
